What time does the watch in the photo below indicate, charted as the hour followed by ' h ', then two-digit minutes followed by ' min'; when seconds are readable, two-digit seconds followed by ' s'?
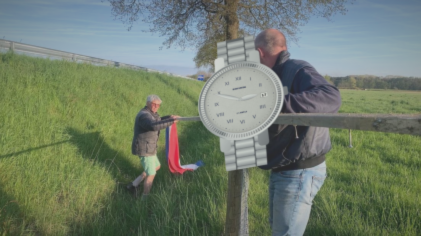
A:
2 h 49 min
